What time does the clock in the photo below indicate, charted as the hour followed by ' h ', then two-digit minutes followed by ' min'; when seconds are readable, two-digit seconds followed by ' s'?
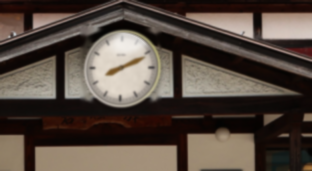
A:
8 h 11 min
